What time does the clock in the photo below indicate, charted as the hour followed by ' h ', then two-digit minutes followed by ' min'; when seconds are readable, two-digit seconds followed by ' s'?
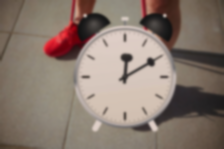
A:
12 h 10 min
